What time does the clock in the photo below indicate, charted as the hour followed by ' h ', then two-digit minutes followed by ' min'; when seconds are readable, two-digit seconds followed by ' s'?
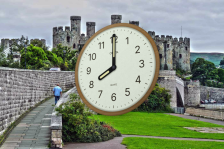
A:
8 h 00 min
